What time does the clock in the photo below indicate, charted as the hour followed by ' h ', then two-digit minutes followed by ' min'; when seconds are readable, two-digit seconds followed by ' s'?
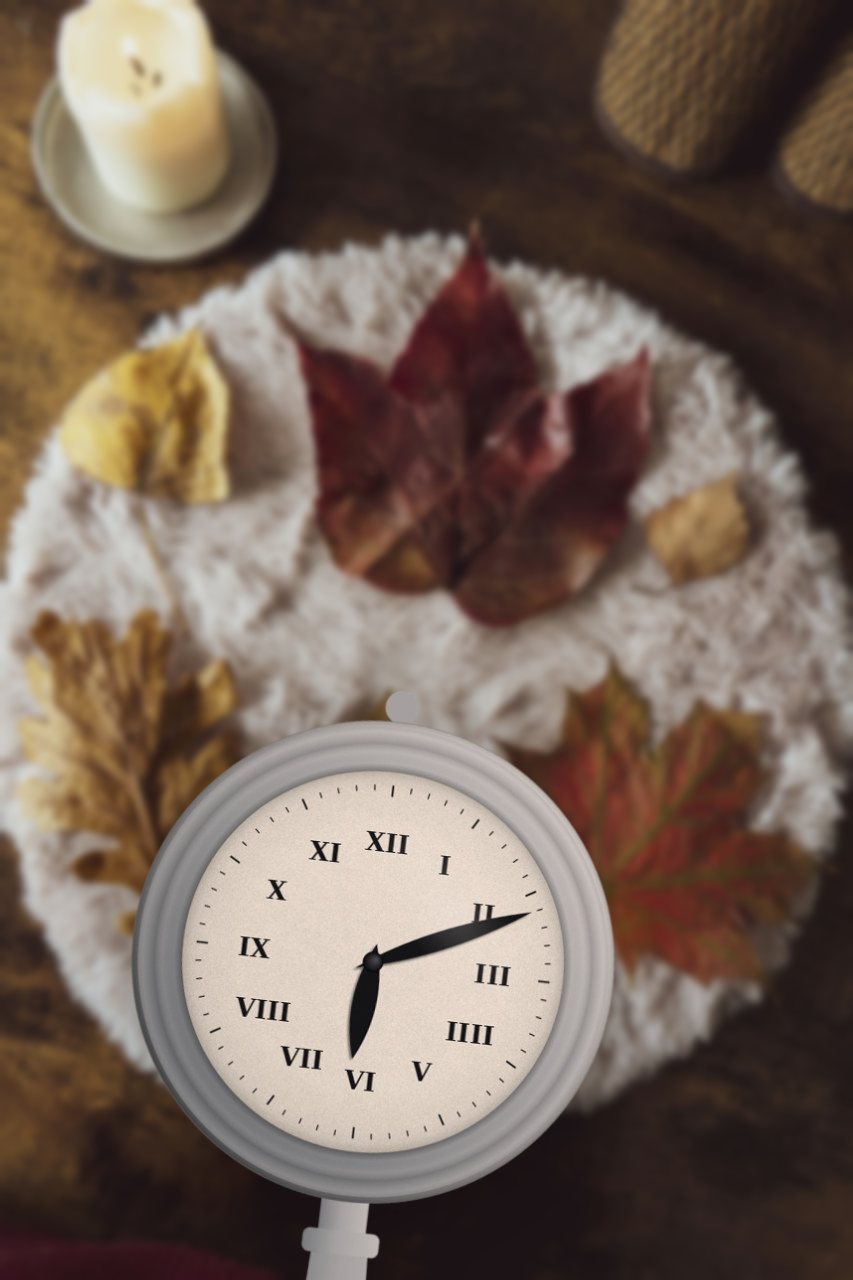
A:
6 h 11 min
